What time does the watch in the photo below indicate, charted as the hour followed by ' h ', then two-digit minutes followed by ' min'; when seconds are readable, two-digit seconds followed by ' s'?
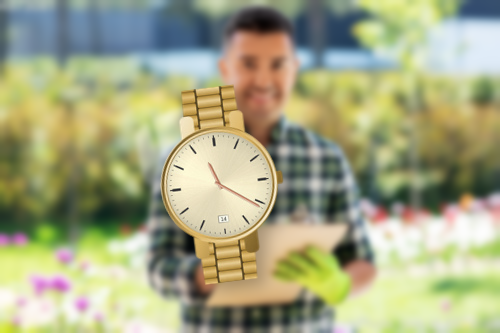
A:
11 h 21 min
